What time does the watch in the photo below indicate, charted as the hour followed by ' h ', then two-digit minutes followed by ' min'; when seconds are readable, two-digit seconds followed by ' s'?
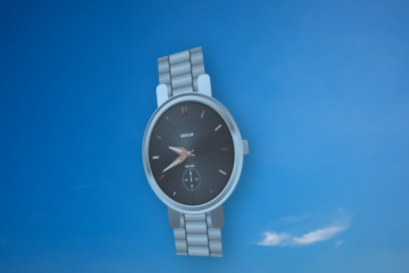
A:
9 h 41 min
